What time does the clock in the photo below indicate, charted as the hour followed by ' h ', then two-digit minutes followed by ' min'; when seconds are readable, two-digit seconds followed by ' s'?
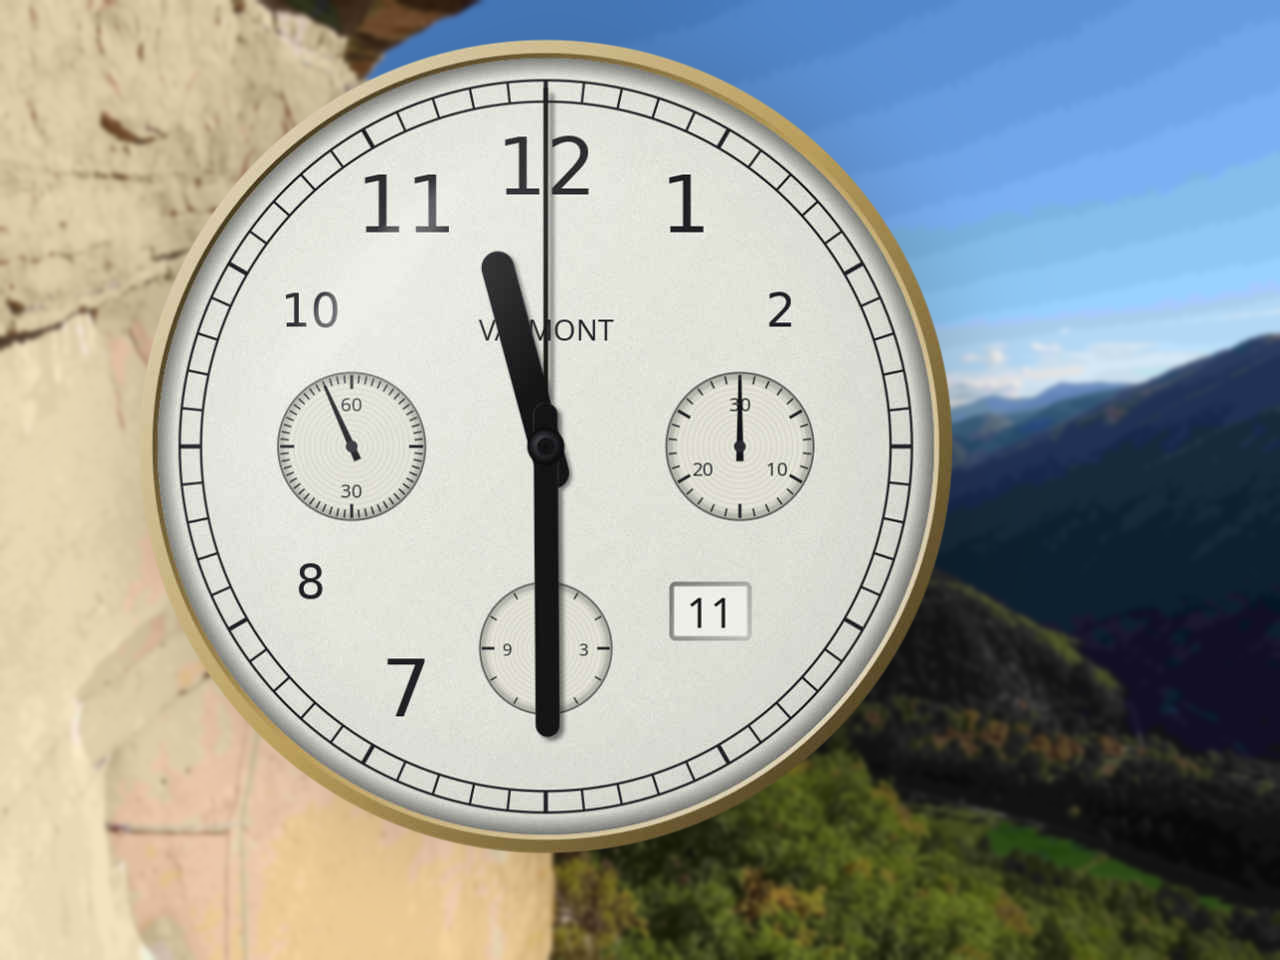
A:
11 h 29 min 56 s
